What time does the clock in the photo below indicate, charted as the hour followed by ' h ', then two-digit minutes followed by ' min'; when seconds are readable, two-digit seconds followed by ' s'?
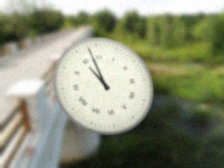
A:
10 h 58 min
